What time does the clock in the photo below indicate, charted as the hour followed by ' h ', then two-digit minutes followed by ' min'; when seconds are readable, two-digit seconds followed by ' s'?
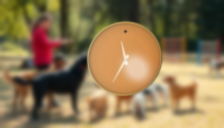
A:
11 h 35 min
